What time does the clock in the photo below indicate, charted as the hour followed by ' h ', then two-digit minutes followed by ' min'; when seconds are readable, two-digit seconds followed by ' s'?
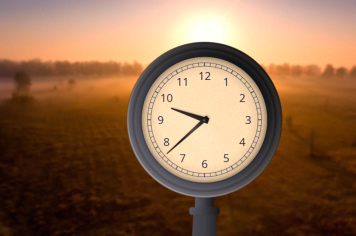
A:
9 h 38 min
